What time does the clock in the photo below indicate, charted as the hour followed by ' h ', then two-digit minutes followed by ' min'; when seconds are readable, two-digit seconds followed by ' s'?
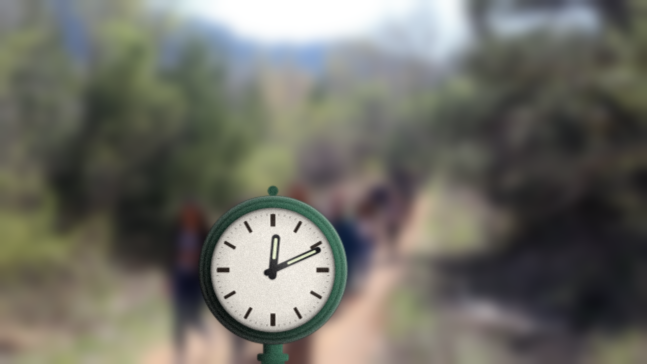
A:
12 h 11 min
